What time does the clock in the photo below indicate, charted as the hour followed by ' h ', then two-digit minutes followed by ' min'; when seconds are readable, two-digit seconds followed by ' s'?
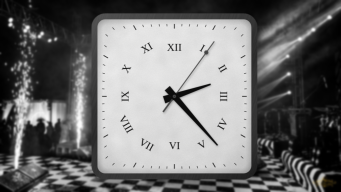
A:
2 h 23 min 06 s
